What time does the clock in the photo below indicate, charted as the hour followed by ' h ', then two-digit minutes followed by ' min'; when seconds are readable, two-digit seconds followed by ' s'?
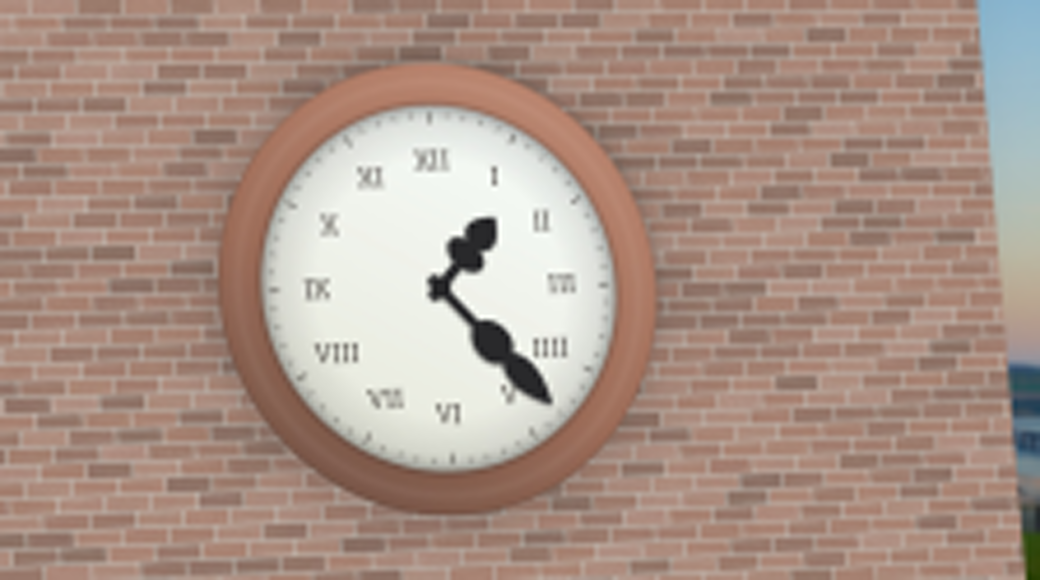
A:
1 h 23 min
